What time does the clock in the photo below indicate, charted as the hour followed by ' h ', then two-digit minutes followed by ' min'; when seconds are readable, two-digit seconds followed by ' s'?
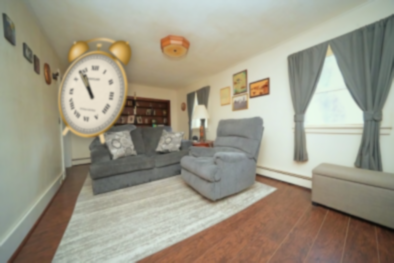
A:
10 h 53 min
